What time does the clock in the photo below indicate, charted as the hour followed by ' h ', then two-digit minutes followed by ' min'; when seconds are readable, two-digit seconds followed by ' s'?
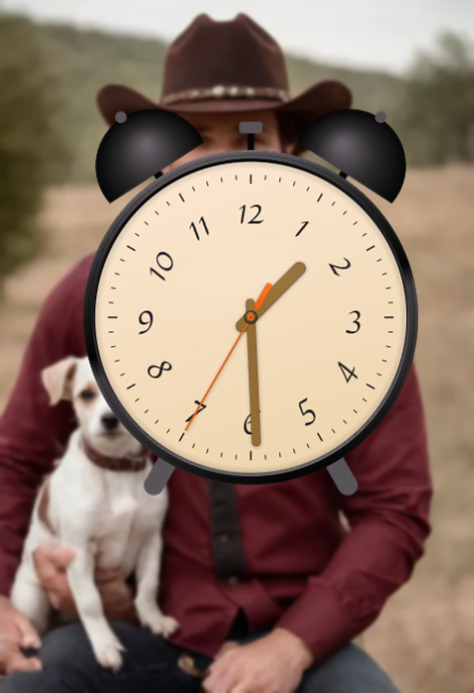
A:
1 h 29 min 35 s
